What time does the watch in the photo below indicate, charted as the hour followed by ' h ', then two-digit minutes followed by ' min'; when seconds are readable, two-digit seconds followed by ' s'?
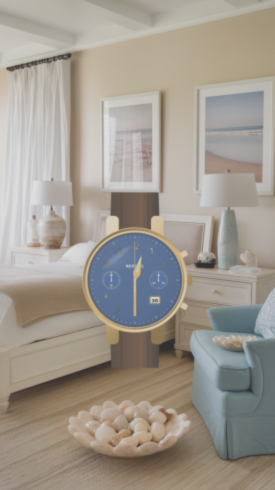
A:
12 h 30 min
